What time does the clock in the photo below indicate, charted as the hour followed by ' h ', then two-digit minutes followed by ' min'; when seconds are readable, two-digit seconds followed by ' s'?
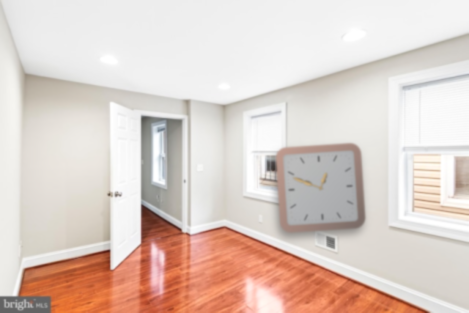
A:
12 h 49 min
